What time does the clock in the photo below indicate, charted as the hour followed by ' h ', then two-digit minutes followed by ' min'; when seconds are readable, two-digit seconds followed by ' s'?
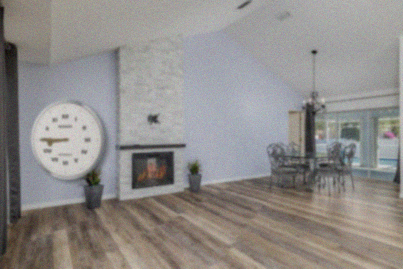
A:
8 h 45 min
